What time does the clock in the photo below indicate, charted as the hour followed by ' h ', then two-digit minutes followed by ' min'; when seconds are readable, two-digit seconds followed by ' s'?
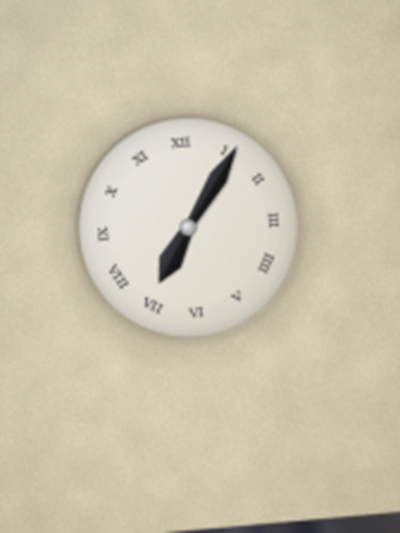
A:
7 h 06 min
